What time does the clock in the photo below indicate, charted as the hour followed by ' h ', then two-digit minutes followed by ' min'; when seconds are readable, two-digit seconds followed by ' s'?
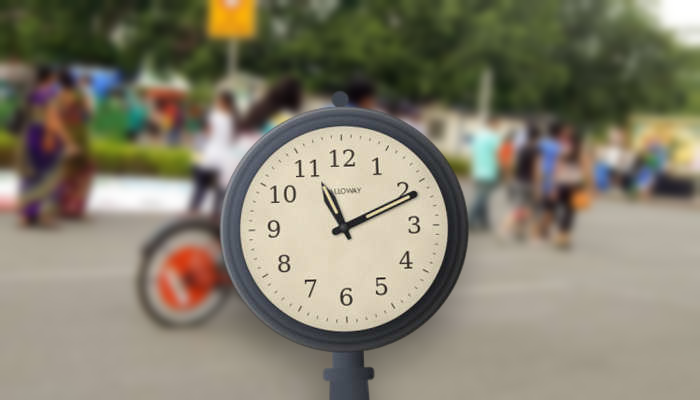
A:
11 h 11 min
